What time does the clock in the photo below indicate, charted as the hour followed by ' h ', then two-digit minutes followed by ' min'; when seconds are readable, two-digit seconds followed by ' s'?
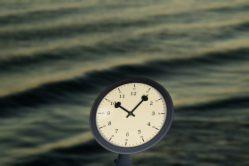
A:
10 h 06 min
